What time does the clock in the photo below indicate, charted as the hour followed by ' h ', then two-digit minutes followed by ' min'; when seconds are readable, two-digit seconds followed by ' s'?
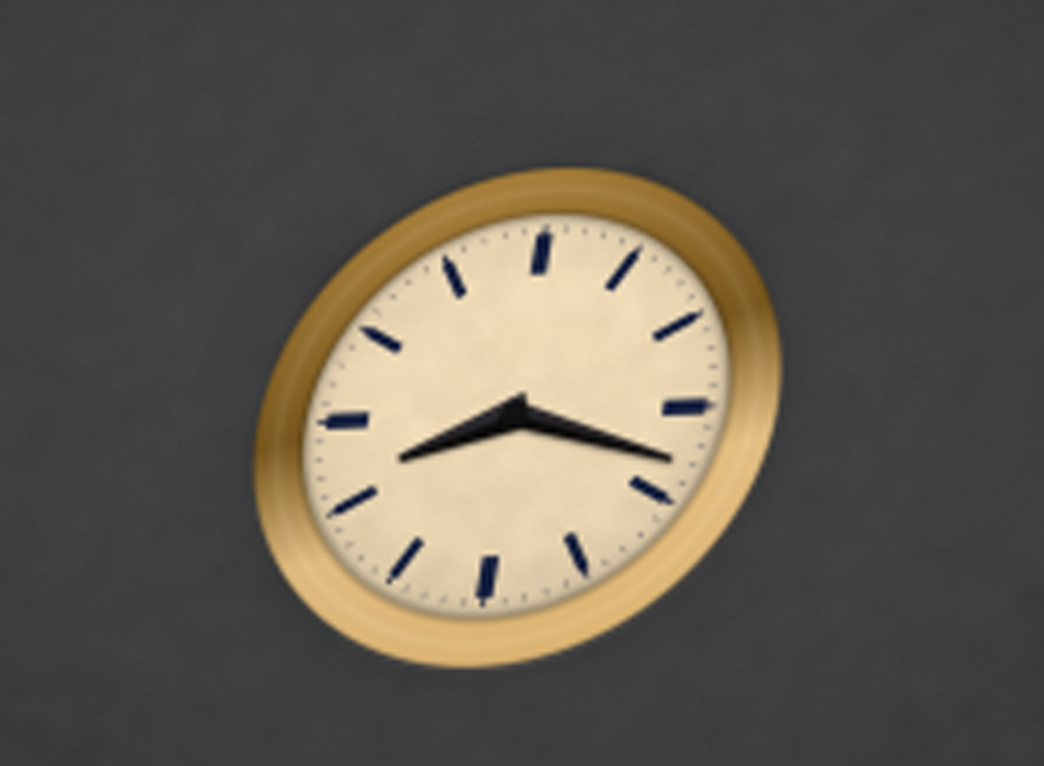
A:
8 h 18 min
